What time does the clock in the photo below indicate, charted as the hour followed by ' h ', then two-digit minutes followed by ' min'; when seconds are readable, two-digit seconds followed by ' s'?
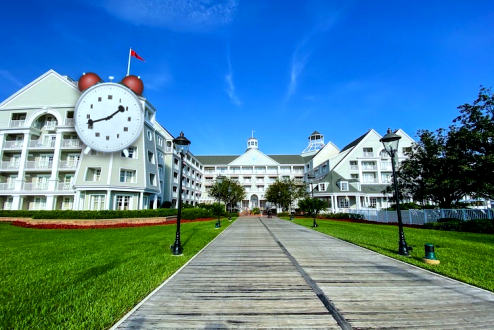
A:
1 h 42 min
